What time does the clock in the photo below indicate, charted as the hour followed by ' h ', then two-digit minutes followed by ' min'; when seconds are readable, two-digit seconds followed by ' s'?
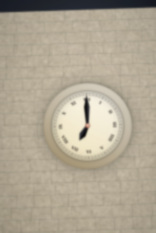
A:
7 h 00 min
